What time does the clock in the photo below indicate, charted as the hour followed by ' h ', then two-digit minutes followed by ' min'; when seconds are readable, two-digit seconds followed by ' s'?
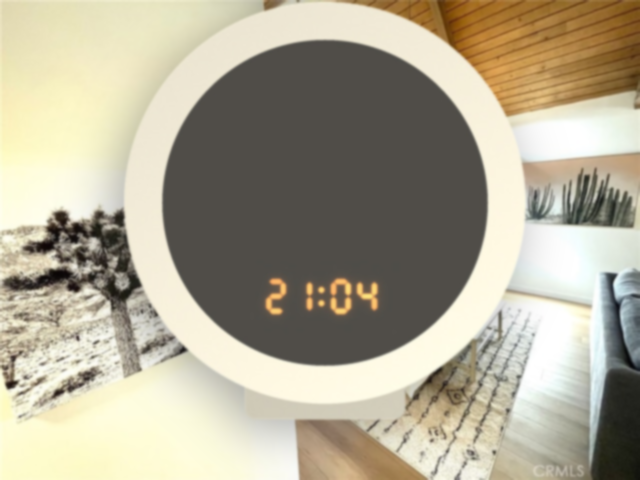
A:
21 h 04 min
